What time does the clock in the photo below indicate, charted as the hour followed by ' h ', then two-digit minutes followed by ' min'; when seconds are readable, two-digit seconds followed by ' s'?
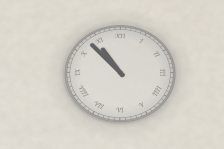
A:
10 h 53 min
